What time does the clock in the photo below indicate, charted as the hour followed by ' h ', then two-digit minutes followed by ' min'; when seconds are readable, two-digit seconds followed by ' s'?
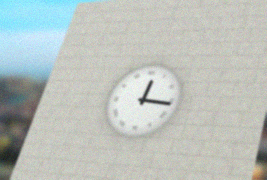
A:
12 h 16 min
